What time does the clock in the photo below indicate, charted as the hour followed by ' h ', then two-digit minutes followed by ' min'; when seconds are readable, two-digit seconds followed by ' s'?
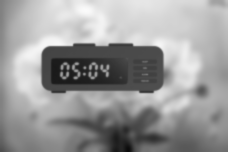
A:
5 h 04 min
